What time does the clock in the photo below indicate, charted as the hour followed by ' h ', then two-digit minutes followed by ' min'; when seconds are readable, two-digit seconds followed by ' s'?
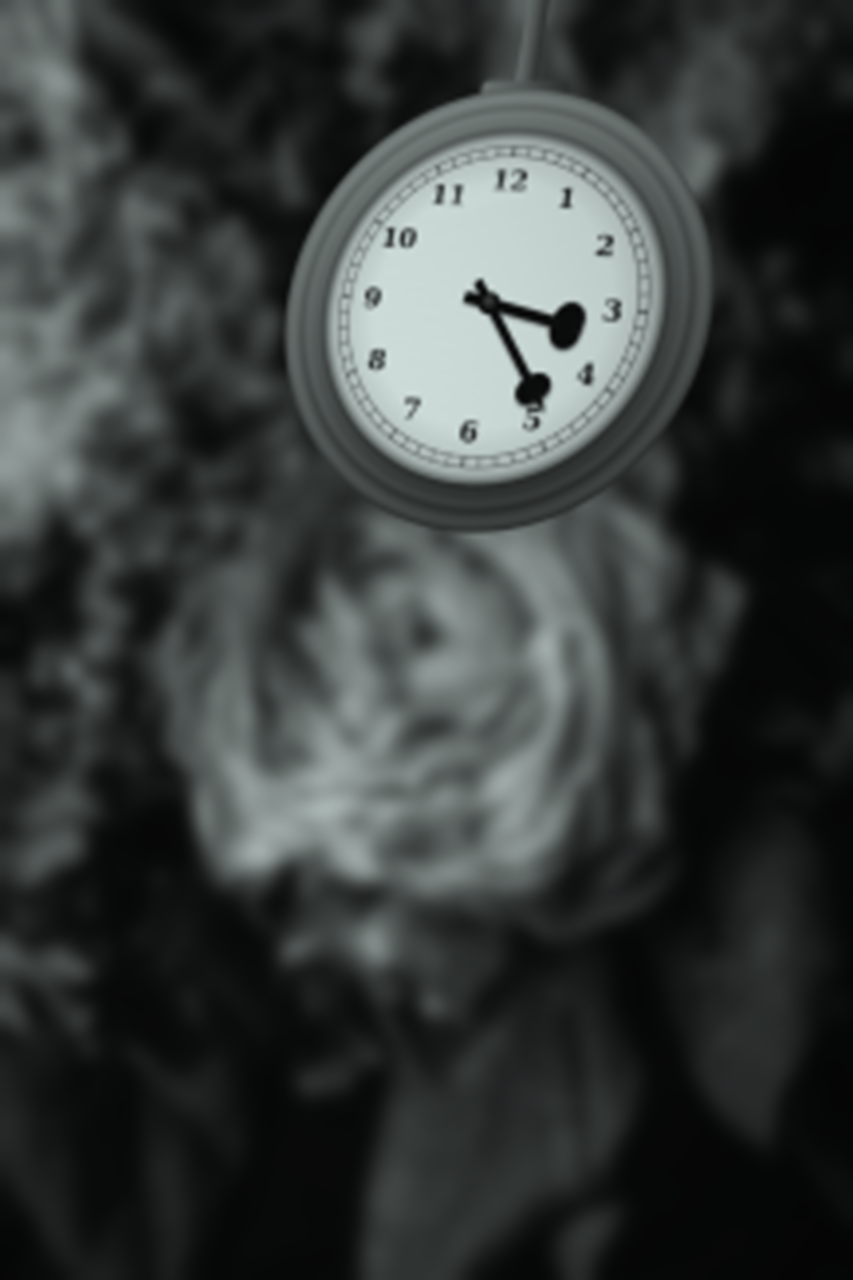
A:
3 h 24 min
